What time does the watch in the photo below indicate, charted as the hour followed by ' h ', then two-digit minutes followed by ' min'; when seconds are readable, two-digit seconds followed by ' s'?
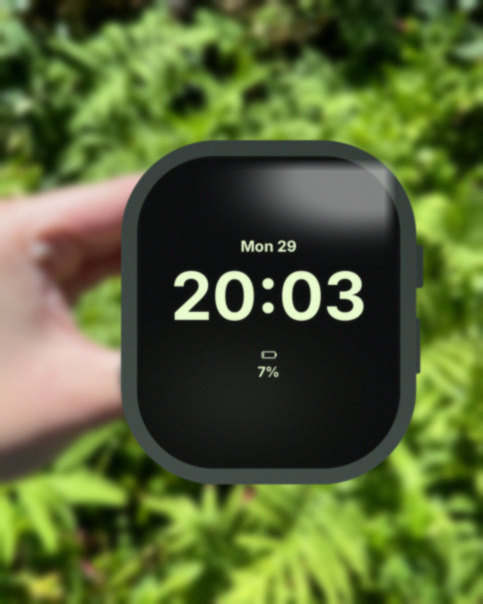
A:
20 h 03 min
